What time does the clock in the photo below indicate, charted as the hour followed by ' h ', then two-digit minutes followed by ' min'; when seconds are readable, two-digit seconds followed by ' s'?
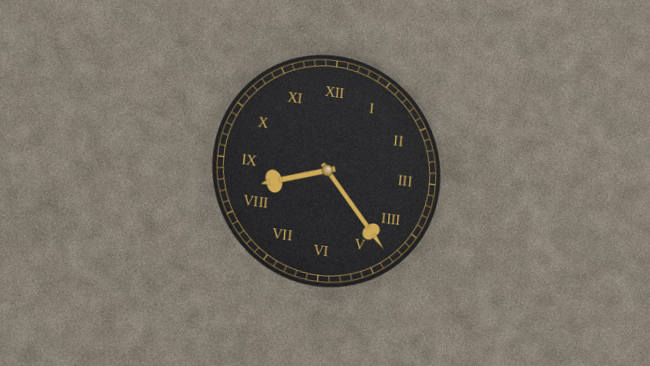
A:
8 h 23 min
